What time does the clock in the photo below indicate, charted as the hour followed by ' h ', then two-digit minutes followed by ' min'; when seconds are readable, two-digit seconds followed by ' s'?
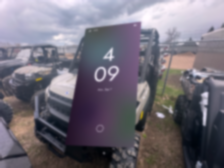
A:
4 h 09 min
